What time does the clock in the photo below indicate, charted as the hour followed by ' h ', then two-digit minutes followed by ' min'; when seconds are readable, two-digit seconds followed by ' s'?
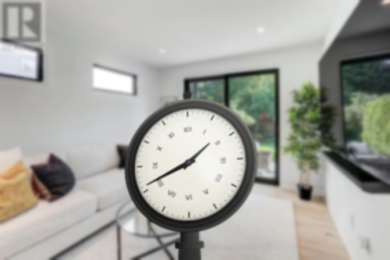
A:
1 h 41 min
